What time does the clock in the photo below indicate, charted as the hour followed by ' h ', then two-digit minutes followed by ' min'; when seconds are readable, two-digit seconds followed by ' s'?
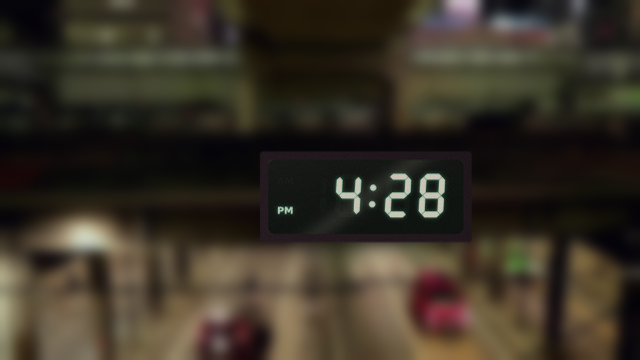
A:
4 h 28 min
